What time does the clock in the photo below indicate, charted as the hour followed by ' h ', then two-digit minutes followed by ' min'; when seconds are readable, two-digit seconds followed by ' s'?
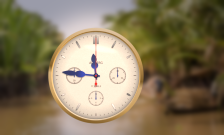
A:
11 h 46 min
